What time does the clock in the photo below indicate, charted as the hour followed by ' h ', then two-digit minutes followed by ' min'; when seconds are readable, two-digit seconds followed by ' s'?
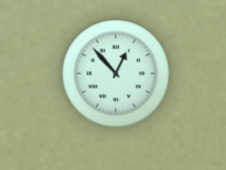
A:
12 h 53 min
